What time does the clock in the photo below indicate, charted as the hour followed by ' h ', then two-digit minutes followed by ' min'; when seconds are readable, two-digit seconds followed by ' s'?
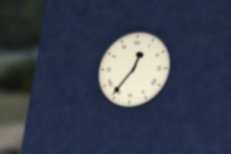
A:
12 h 36 min
